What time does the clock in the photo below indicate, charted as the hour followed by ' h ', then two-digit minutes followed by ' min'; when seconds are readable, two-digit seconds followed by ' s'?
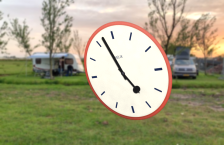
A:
4 h 57 min
